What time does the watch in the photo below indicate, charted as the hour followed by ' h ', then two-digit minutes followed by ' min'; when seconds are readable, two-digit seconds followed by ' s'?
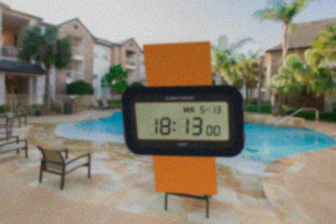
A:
18 h 13 min
